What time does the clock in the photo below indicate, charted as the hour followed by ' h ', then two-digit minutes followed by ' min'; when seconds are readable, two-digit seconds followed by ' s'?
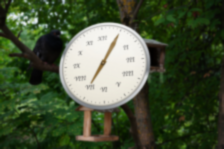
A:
7 h 05 min
